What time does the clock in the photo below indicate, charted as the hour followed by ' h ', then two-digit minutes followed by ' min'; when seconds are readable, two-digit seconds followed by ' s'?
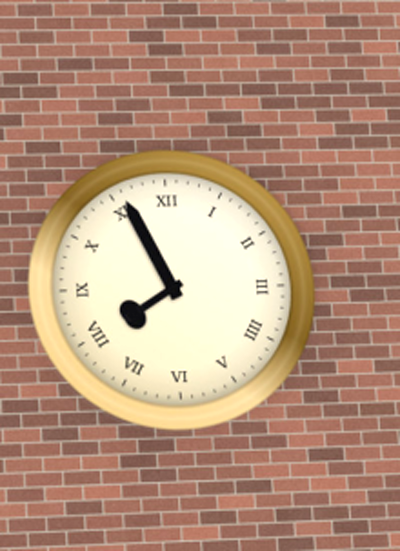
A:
7 h 56 min
